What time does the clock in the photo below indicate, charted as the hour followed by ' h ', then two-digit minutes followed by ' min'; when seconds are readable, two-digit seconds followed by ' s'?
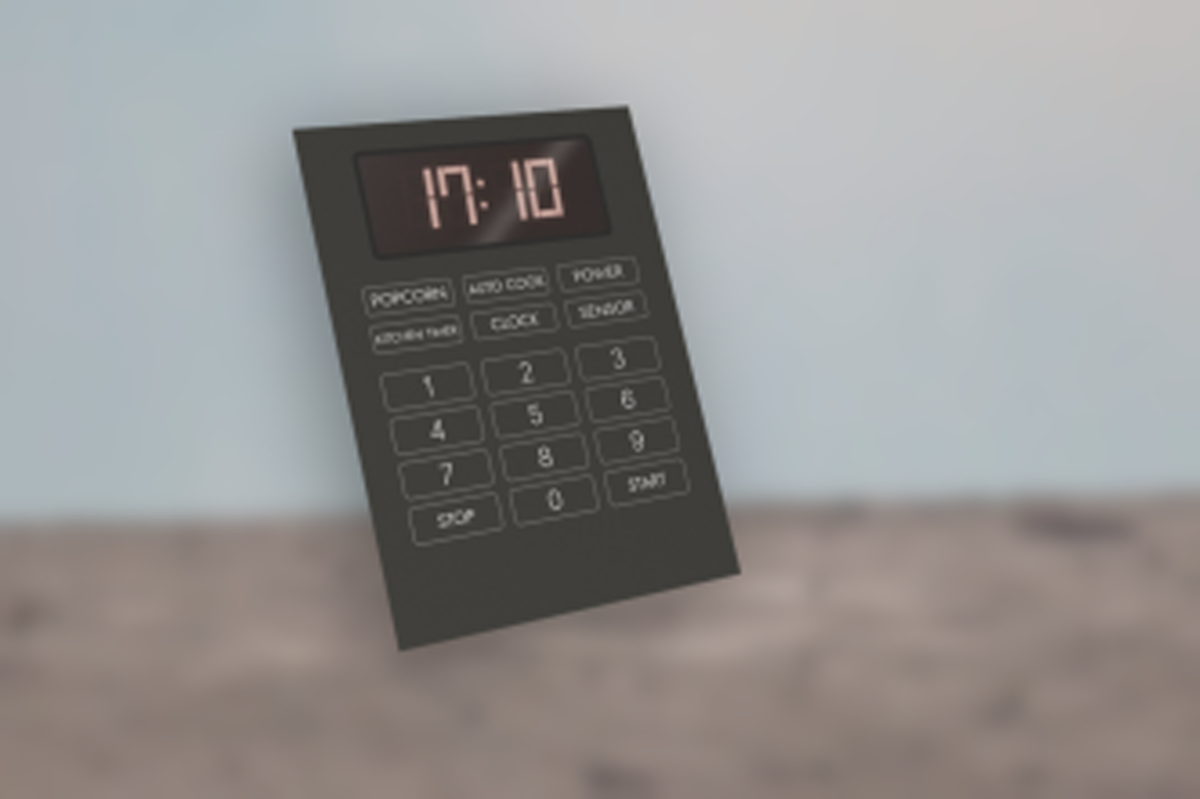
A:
17 h 10 min
